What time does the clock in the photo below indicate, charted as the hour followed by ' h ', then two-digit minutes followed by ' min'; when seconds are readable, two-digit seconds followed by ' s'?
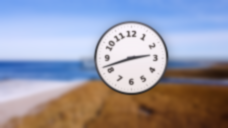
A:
2 h 42 min
